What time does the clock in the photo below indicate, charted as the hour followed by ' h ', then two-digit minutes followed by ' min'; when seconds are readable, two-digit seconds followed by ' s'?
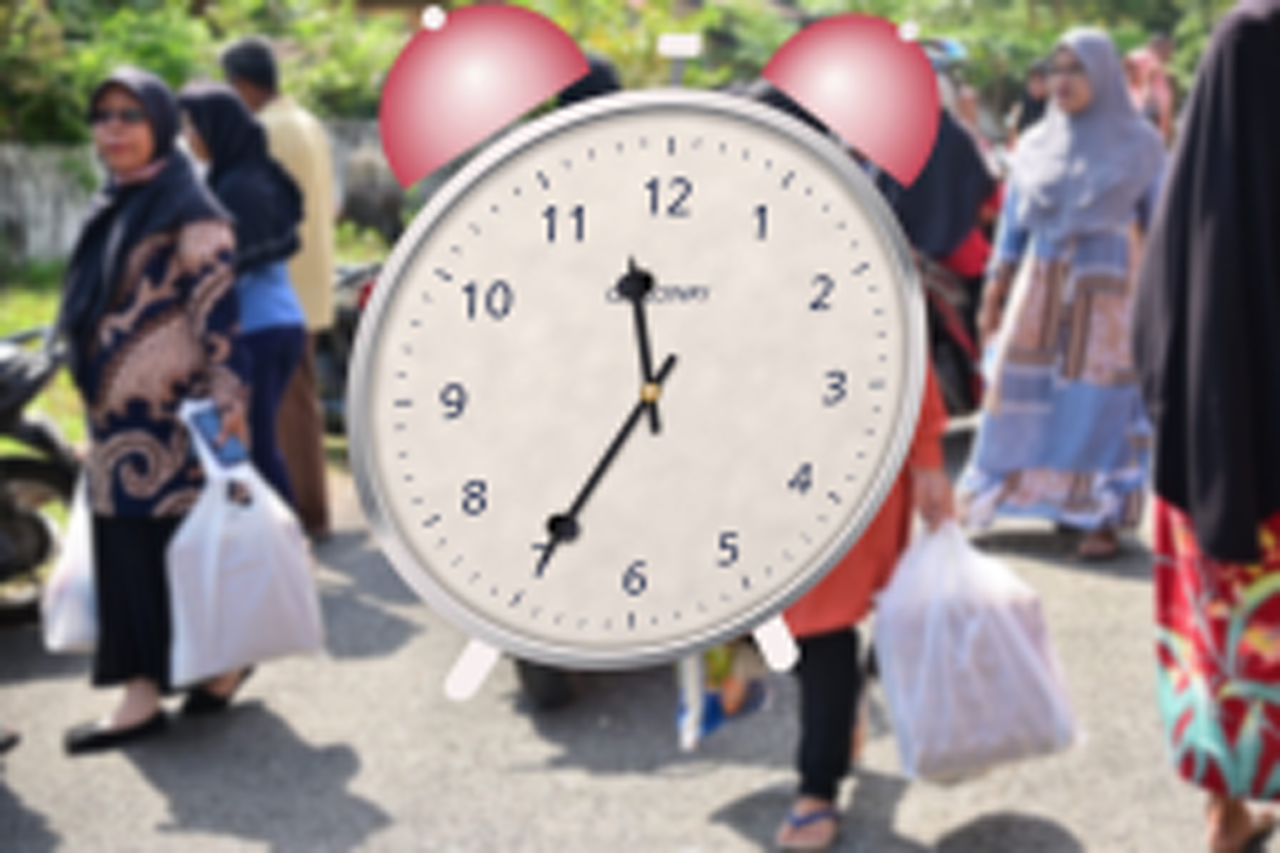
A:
11 h 35 min
